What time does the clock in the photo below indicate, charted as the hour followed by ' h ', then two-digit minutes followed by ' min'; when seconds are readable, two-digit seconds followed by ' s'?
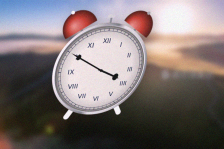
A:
3 h 50 min
